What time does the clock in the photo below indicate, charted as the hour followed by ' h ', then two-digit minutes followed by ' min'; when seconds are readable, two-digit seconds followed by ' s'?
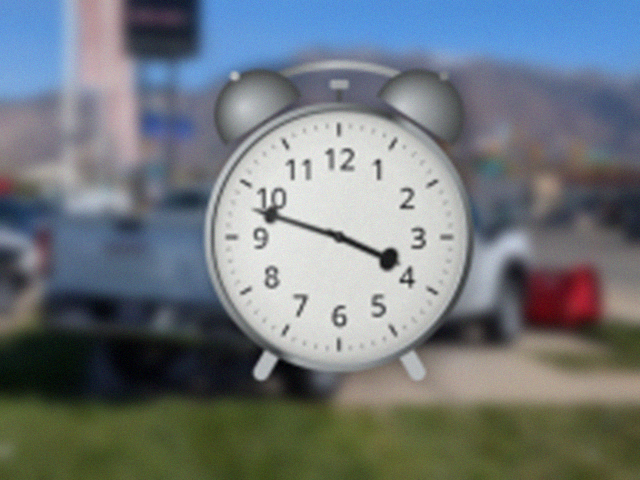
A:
3 h 48 min
